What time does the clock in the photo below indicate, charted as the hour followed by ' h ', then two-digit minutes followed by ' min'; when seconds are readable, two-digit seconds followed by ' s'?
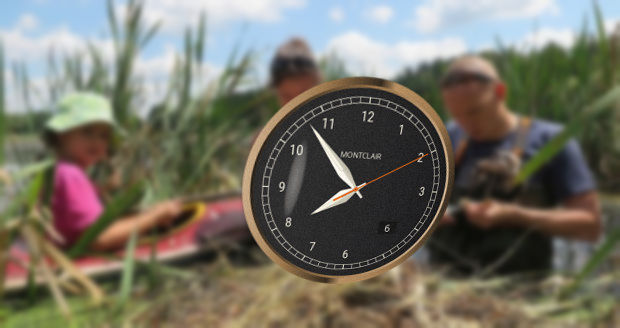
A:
7 h 53 min 10 s
